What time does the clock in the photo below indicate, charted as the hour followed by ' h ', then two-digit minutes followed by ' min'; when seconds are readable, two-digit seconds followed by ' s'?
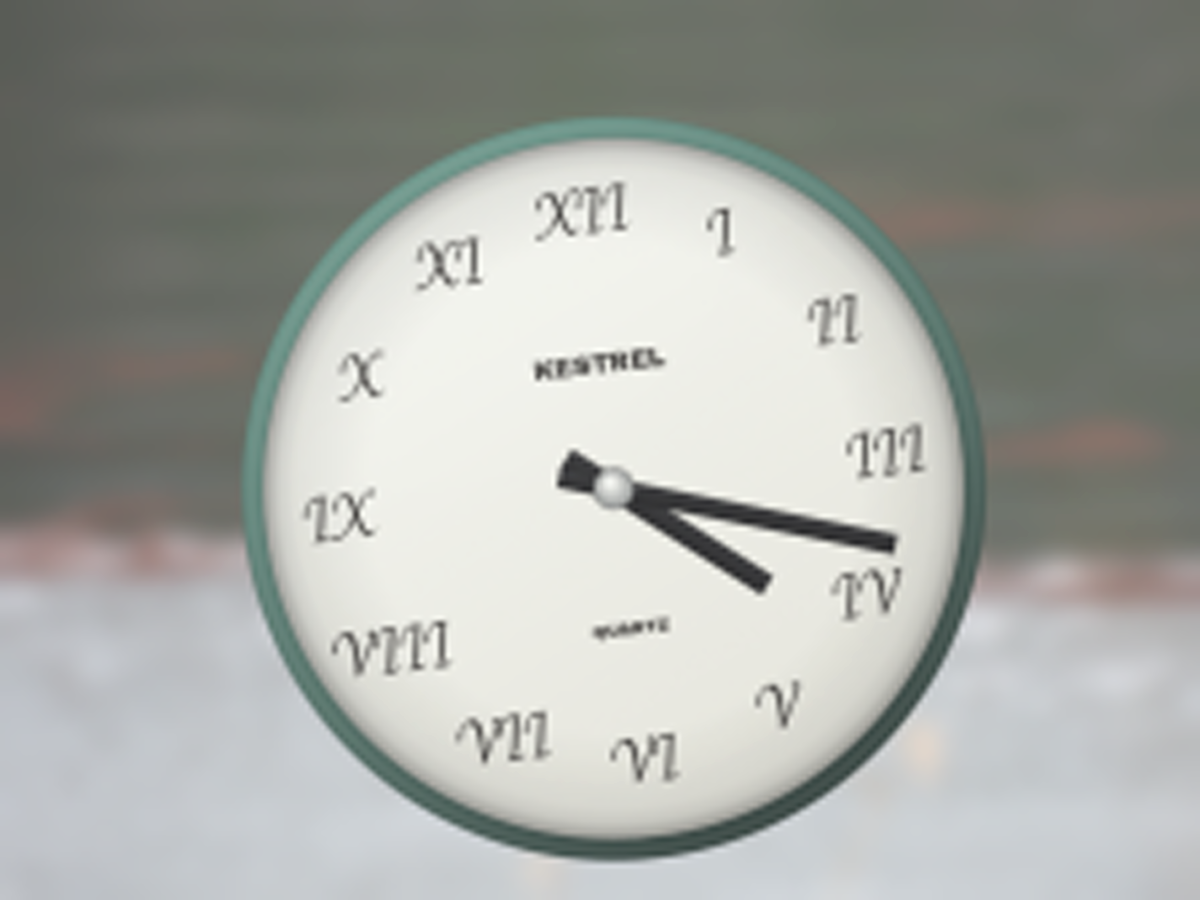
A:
4 h 18 min
